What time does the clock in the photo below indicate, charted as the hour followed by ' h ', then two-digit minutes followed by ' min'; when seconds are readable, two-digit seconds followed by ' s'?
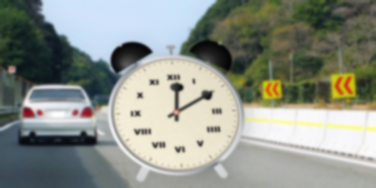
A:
12 h 10 min
